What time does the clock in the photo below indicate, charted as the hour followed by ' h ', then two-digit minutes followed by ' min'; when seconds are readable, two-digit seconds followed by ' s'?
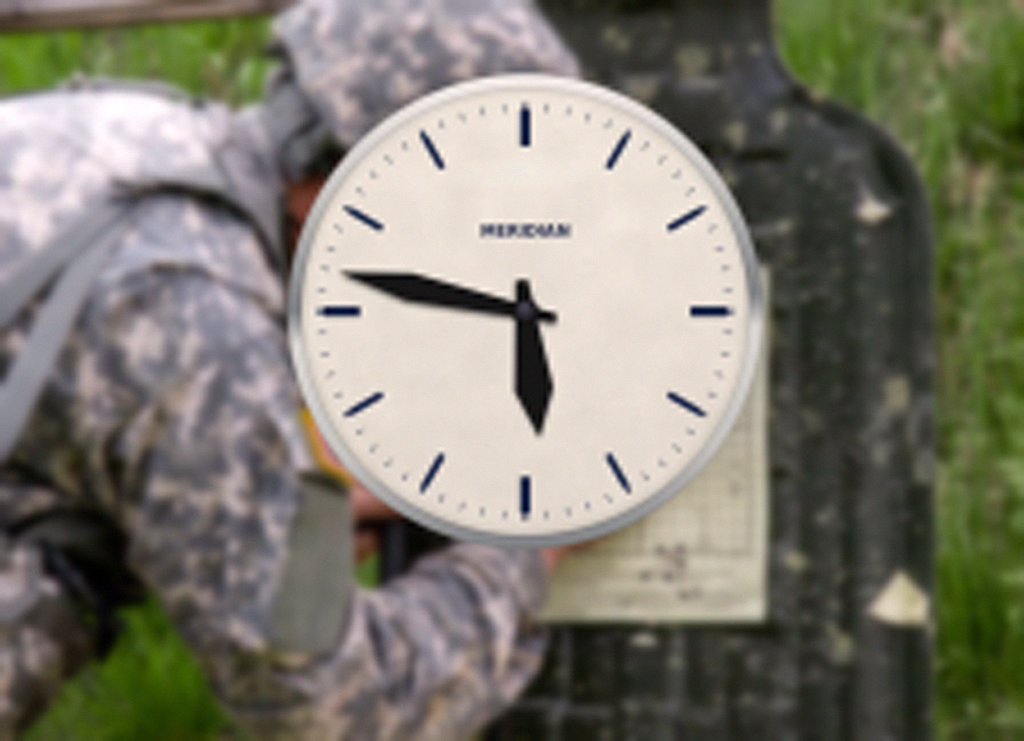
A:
5 h 47 min
